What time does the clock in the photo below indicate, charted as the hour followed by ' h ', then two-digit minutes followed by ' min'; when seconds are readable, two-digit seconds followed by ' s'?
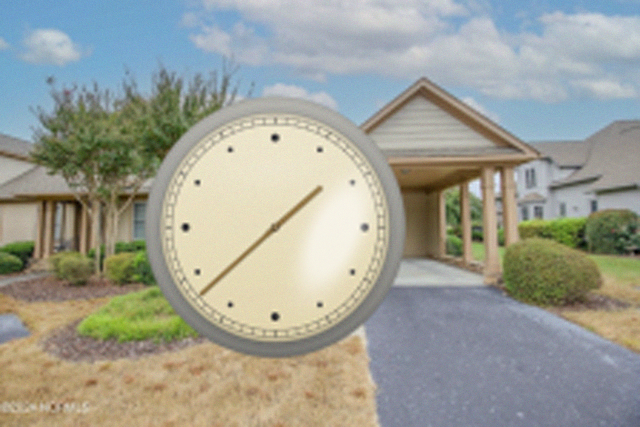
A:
1 h 38 min
